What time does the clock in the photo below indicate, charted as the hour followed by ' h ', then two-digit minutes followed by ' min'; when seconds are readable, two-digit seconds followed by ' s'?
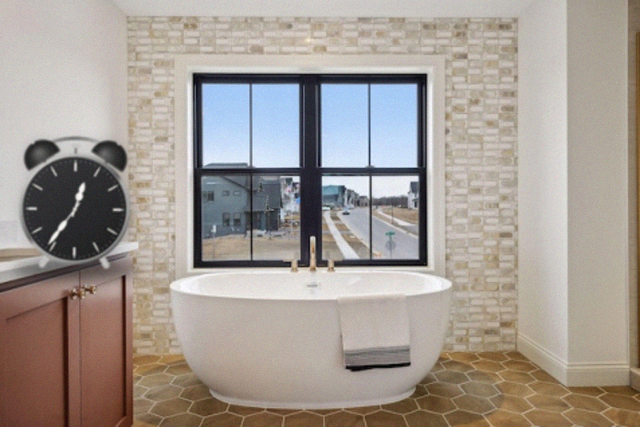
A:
12 h 36 min
